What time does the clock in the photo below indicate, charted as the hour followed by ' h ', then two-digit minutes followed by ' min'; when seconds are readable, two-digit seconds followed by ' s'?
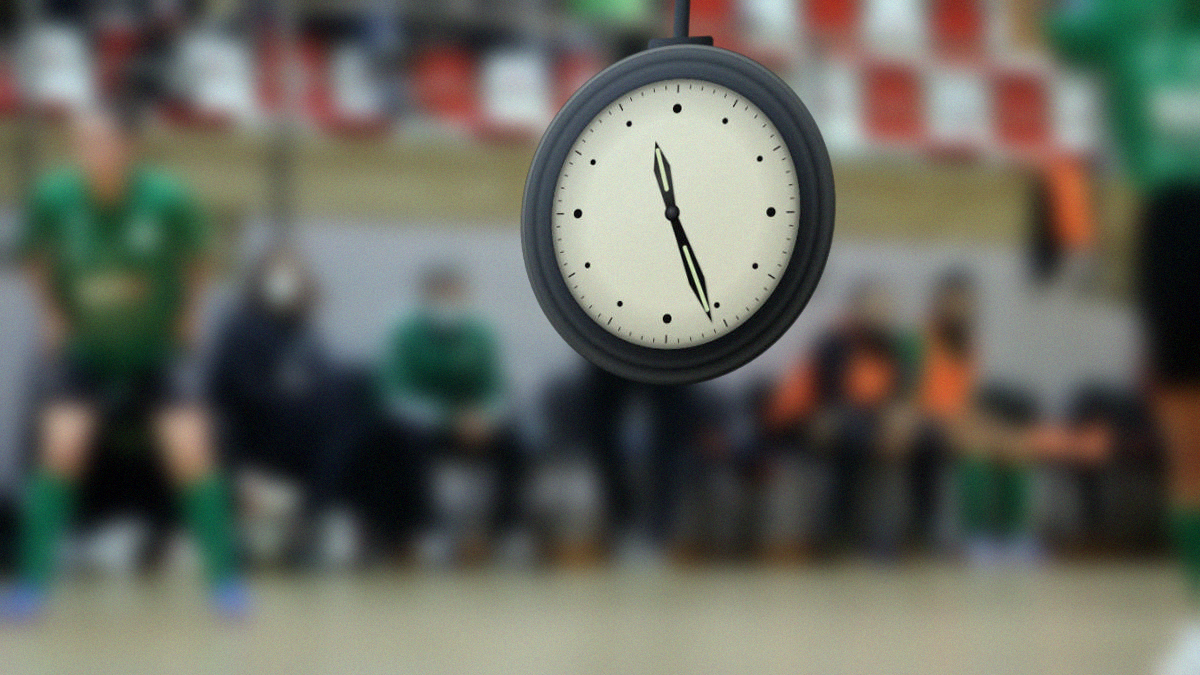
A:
11 h 26 min
